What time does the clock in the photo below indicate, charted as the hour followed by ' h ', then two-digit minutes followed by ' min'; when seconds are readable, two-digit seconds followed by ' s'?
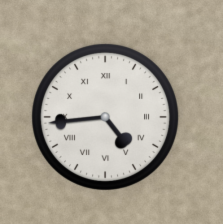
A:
4 h 44 min
